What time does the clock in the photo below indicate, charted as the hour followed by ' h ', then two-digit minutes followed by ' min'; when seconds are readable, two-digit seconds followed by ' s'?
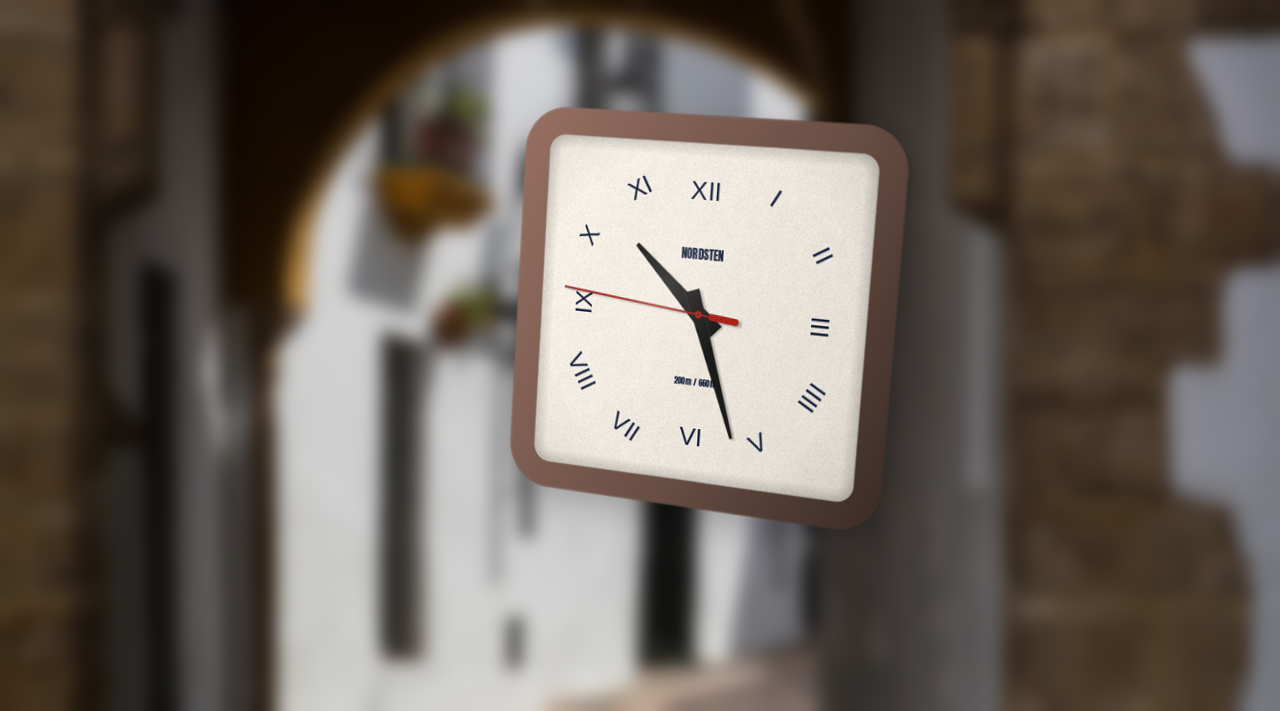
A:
10 h 26 min 46 s
